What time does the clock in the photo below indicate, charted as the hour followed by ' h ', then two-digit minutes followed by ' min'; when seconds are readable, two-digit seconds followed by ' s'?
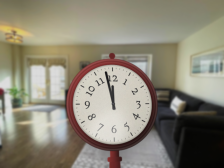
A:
11 h 58 min
